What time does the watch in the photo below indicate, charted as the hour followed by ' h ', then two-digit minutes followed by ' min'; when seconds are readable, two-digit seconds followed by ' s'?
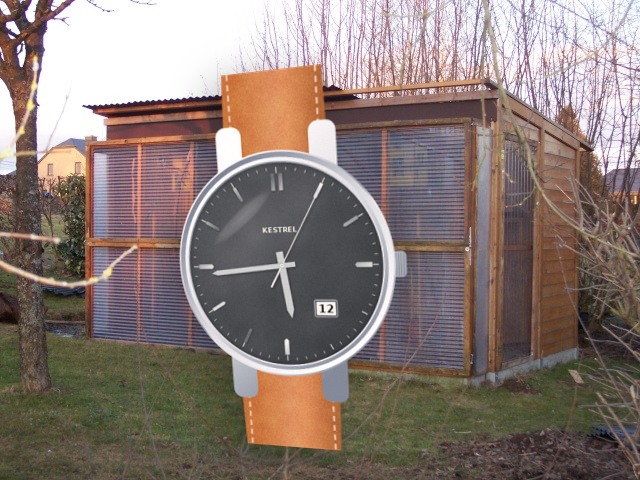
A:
5 h 44 min 05 s
